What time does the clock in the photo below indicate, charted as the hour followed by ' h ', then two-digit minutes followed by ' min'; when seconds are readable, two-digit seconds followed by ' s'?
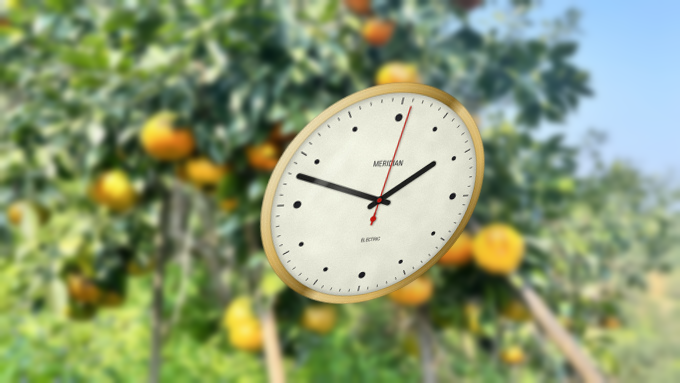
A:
1 h 48 min 01 s
